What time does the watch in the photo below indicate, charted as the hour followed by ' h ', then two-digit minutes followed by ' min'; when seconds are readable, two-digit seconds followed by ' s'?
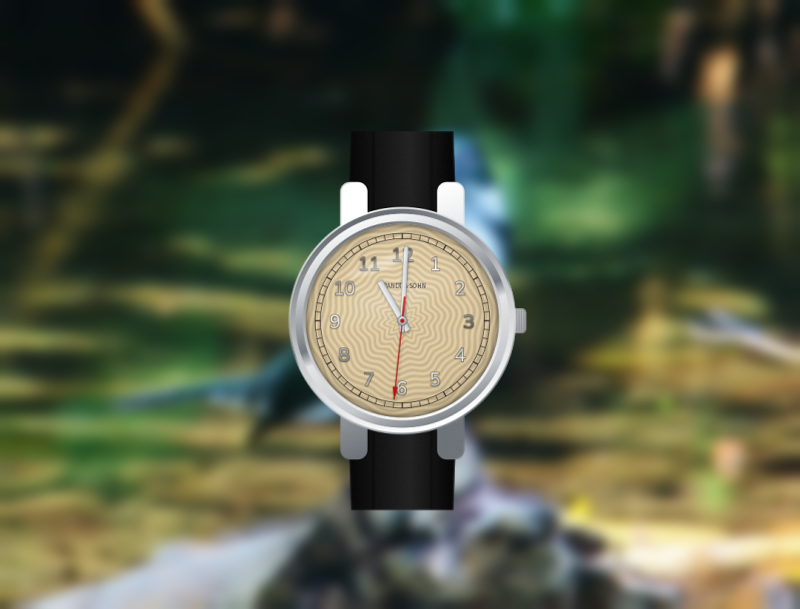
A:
11 h 00 min 31 s
